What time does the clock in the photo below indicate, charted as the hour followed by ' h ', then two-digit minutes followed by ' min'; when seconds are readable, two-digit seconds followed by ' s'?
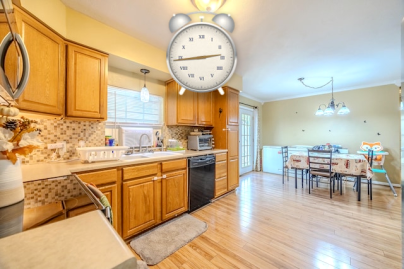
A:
2 h 44 min
